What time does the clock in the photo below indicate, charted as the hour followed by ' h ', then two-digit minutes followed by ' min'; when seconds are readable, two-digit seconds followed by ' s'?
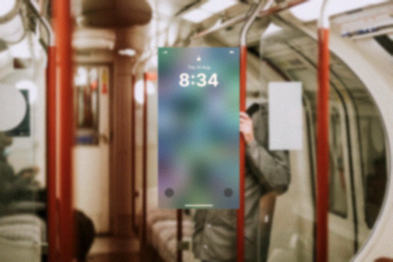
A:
8 h 34 min
